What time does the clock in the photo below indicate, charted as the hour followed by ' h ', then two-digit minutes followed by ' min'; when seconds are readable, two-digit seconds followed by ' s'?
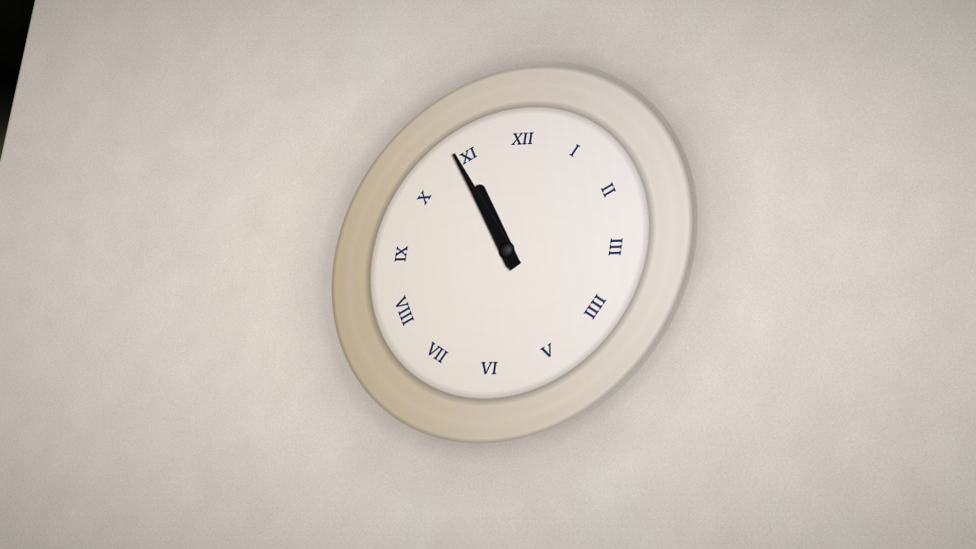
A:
10 h 54 min
